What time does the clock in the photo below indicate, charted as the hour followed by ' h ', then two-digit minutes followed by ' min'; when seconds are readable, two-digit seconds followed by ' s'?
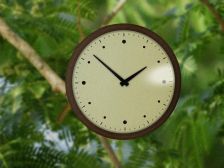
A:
1 h 52 min
